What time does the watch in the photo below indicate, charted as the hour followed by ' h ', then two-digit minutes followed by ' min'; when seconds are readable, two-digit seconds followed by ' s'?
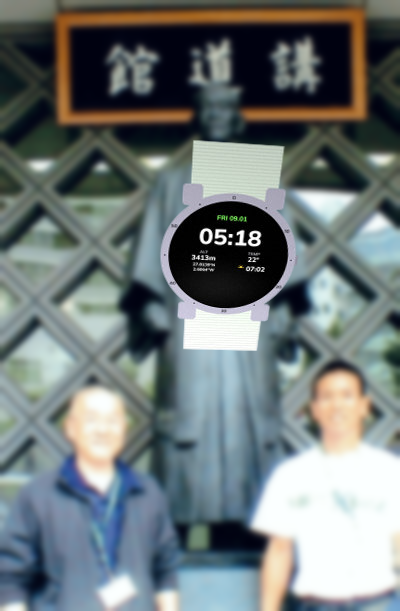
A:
5 h 18 min
